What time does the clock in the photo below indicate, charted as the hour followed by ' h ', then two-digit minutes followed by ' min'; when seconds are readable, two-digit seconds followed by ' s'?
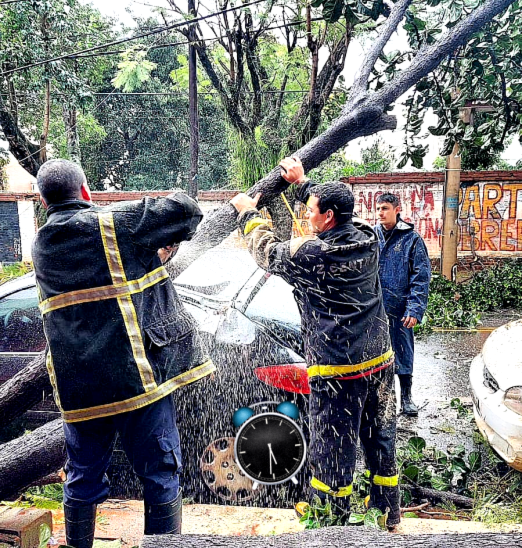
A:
5 h 31 min
